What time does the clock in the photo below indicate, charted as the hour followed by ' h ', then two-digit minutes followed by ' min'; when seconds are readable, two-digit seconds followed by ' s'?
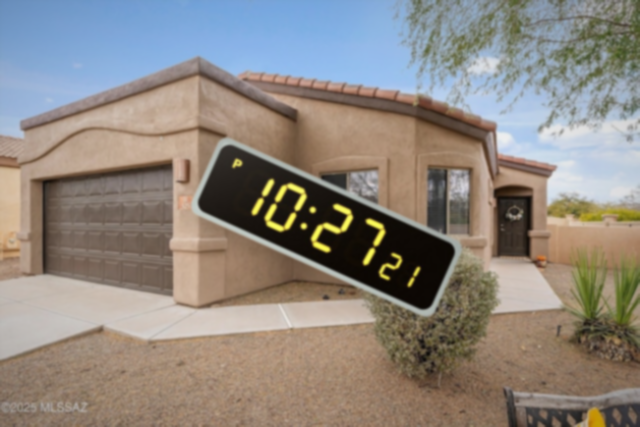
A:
10 h 27 min 21 s
